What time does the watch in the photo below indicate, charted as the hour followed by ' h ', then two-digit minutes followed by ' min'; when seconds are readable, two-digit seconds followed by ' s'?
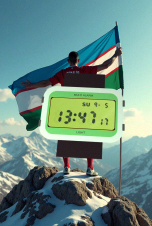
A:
13 h 47 min 17 s
